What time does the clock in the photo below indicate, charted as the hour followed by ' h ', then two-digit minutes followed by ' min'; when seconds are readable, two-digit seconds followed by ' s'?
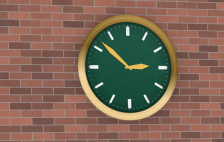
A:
2 h 52 min
